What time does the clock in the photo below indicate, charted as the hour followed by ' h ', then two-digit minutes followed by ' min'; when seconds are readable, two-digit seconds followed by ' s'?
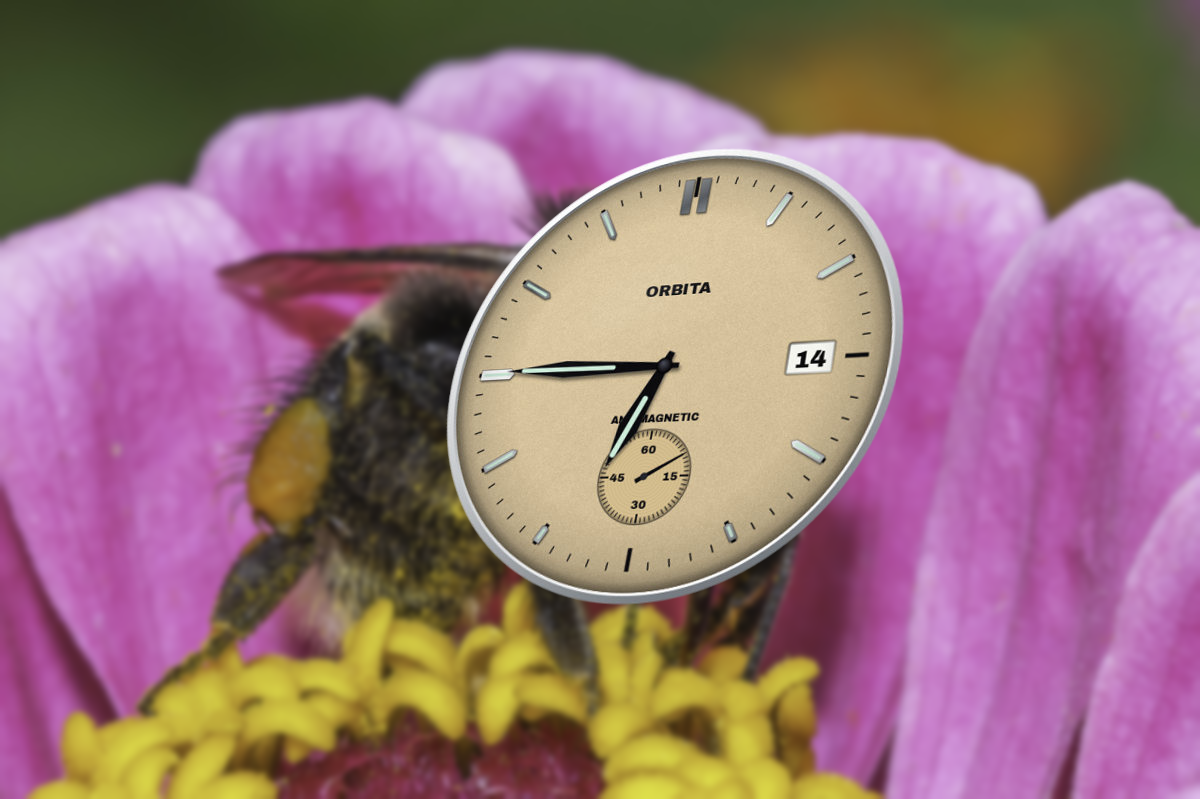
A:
6 h 45 min 10 s
